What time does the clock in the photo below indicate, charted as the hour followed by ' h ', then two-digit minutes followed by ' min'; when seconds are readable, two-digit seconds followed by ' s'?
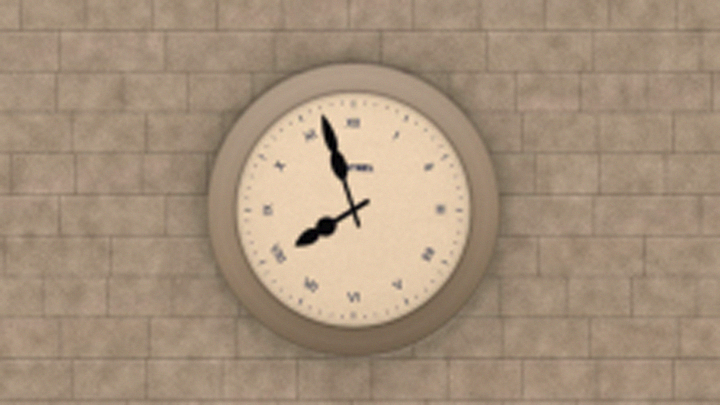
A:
7 h 57 min
